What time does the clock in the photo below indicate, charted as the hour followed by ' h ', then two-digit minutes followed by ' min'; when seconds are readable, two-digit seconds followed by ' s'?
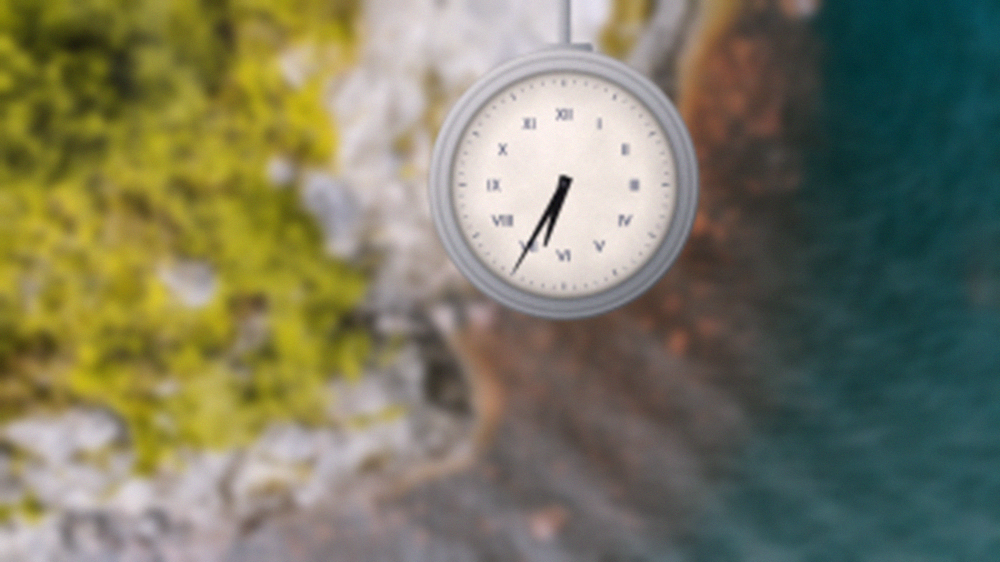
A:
6 h 35 min
